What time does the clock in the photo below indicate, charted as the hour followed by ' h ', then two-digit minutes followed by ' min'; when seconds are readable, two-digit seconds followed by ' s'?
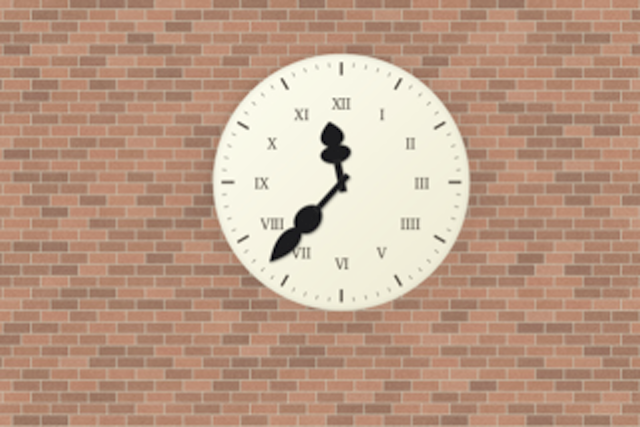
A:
11 h 37 min
